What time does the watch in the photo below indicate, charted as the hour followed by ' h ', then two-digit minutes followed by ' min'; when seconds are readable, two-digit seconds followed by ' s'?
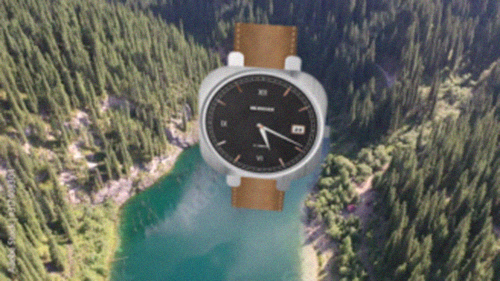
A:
5 h 19 min
